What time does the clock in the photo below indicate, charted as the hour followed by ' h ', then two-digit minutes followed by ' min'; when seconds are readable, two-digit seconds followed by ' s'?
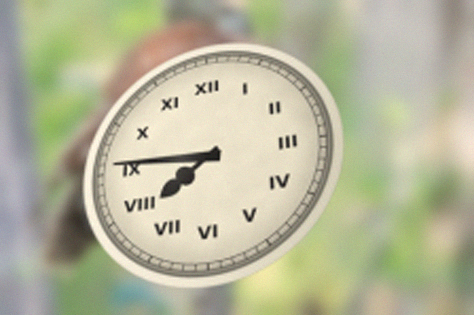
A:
7 h 46 min
